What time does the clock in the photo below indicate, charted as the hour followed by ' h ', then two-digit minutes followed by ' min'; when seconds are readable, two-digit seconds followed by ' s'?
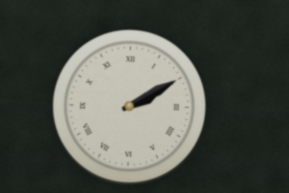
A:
2 h 10 min
